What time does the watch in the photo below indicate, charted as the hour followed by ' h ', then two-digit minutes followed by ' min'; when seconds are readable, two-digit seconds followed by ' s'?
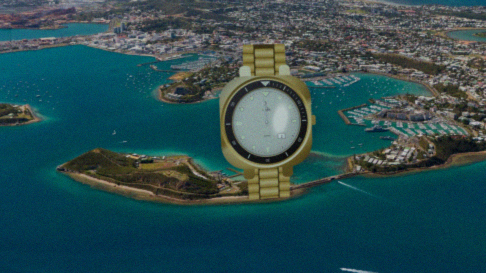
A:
11 h 59 min
